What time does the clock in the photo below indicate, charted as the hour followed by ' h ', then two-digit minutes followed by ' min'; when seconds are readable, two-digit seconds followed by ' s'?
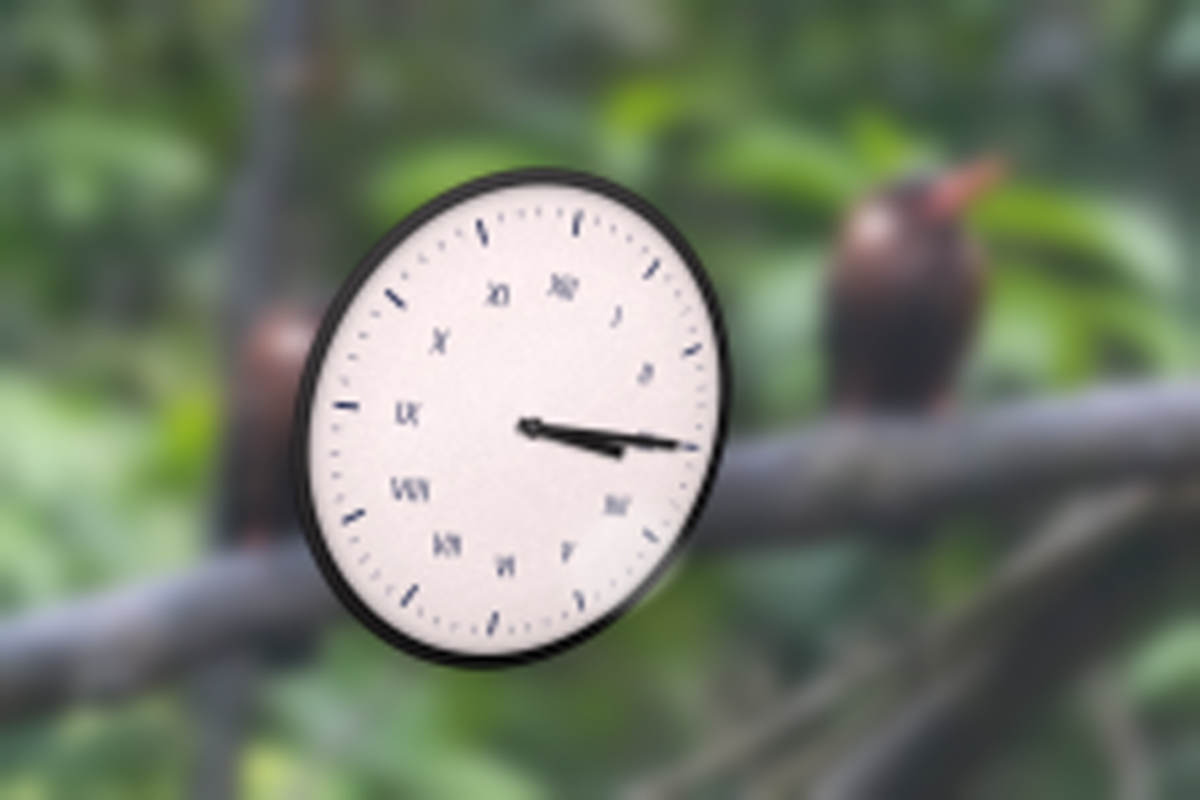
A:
3 h 15 min
